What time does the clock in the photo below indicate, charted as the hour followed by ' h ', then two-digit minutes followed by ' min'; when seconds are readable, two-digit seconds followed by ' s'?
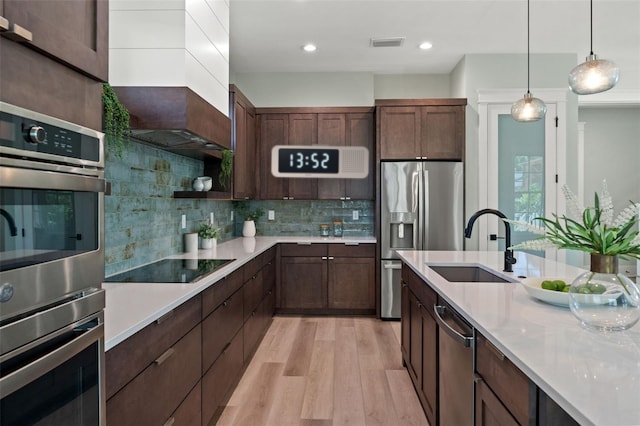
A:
13 h 52 min
